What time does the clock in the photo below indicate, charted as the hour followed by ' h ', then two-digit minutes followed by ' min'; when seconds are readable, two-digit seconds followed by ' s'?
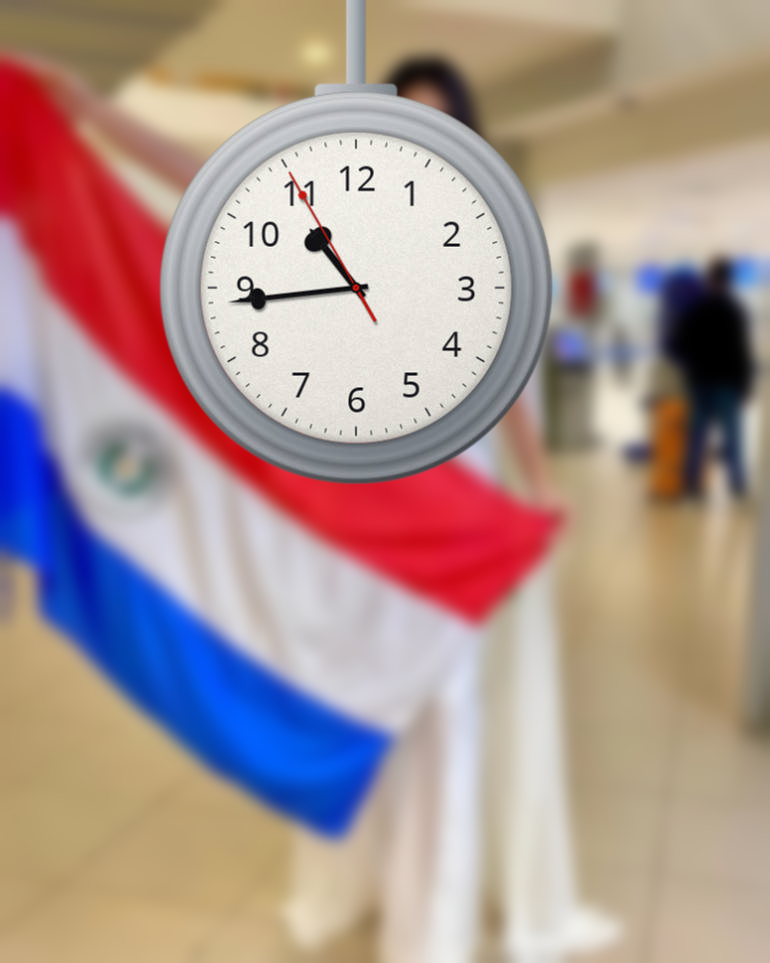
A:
10 h 43 min 55 s
